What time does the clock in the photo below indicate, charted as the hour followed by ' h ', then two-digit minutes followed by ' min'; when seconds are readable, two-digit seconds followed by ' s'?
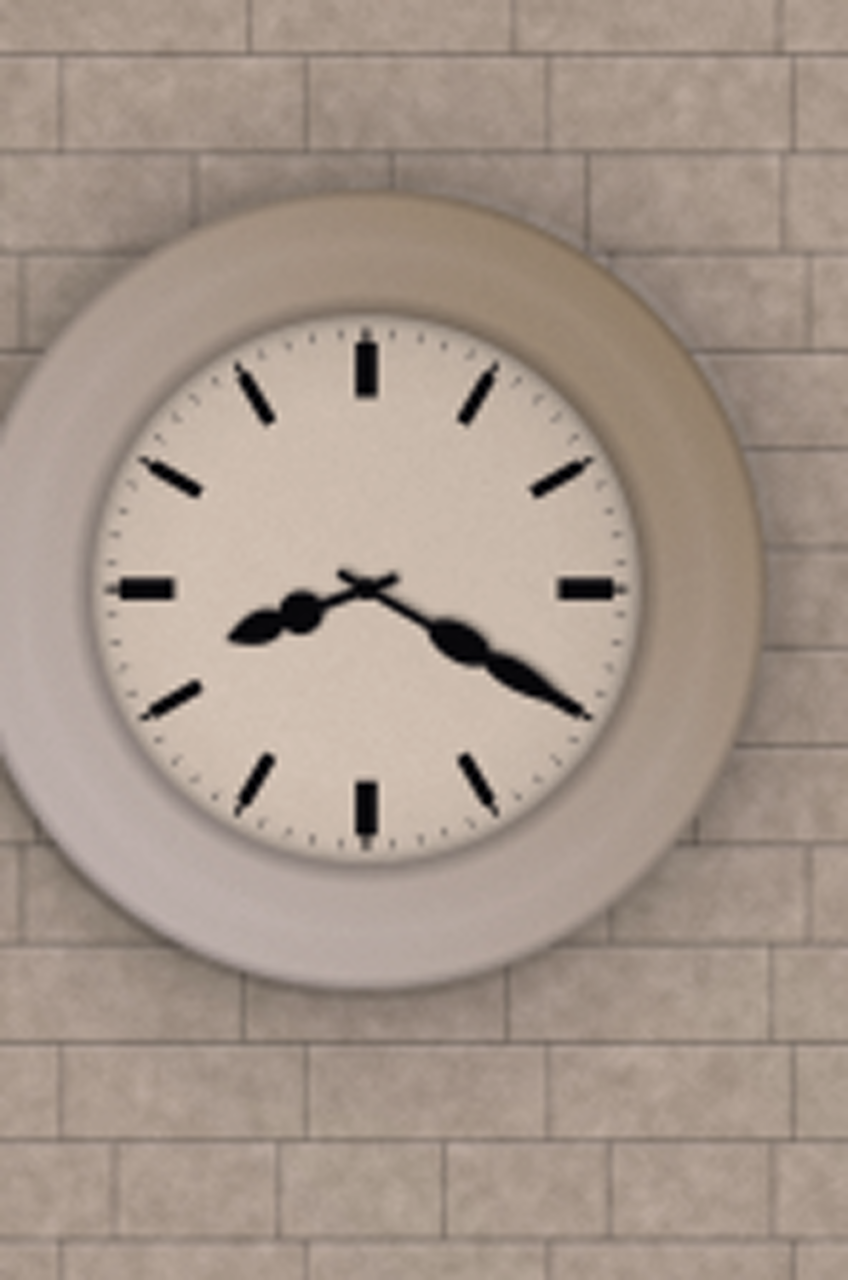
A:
8 h 20 min
